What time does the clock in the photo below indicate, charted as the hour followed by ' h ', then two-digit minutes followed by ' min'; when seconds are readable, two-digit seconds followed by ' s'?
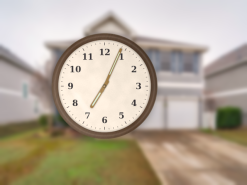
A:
7 h 04 min
